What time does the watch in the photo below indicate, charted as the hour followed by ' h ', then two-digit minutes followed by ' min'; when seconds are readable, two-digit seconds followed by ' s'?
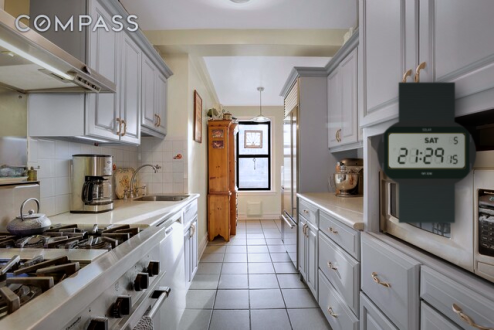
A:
21 h 29 min 15 s
